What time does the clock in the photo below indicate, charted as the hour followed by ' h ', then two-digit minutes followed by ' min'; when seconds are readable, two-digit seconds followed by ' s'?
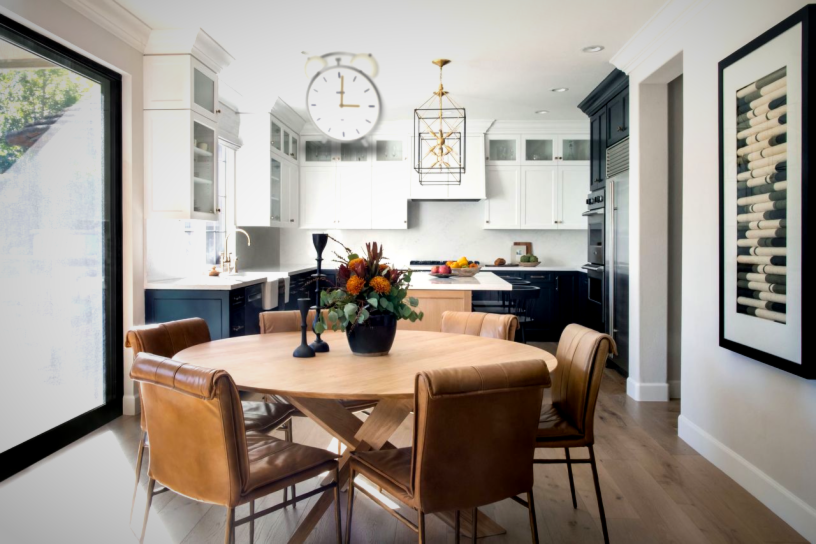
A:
3 h 01 min
